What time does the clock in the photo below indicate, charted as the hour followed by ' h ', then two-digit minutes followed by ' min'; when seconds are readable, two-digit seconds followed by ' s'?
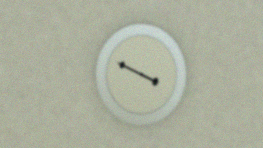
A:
3 h 49 min
